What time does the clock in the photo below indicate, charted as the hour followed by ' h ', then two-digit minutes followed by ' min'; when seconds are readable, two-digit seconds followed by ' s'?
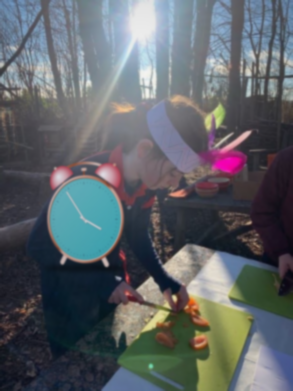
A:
3 h 54 min
